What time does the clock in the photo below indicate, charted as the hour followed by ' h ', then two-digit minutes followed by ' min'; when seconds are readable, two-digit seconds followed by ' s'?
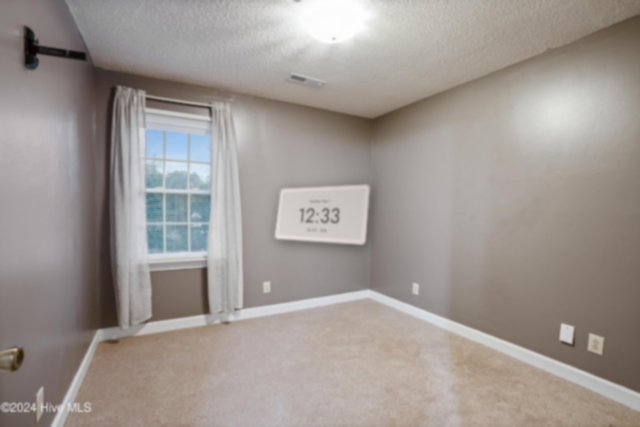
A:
12 h 33 min
